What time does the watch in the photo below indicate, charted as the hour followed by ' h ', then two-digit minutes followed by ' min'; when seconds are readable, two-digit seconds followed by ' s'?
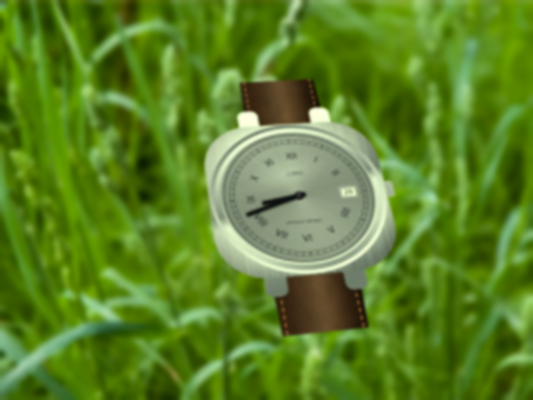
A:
8 h 42 min
